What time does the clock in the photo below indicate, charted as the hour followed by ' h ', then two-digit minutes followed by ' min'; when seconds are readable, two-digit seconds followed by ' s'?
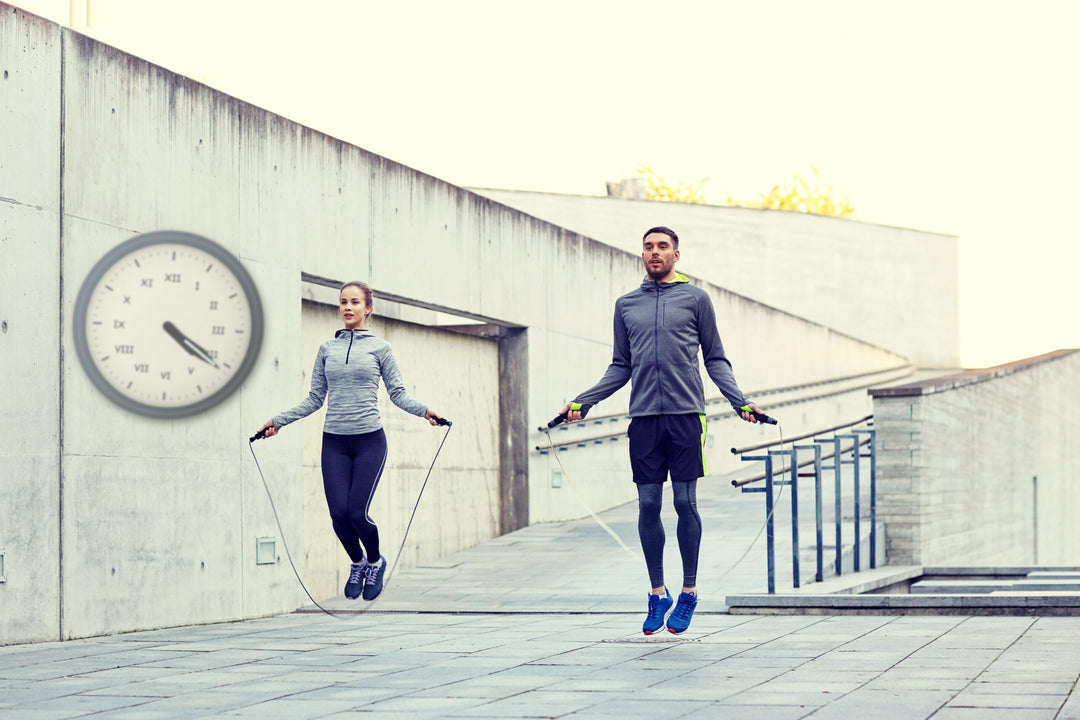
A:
4 h 21 min
